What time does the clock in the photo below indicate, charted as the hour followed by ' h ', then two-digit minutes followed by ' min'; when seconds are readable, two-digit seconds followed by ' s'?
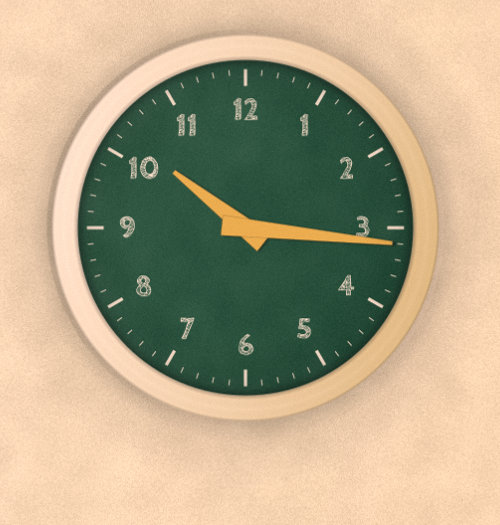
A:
10 h 16 min
